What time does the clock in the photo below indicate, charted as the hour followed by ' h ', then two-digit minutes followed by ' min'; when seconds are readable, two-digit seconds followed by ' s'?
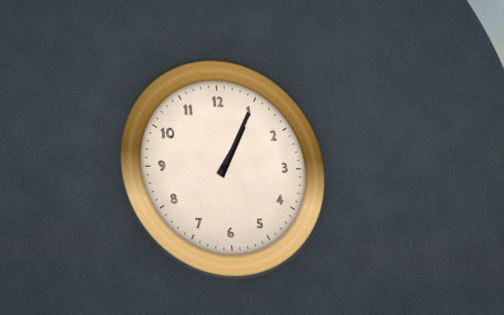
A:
1 h 05 min
